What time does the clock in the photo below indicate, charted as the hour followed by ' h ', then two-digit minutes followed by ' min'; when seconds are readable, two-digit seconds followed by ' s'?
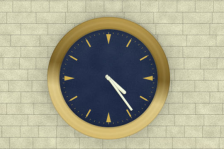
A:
4 h 24 min
